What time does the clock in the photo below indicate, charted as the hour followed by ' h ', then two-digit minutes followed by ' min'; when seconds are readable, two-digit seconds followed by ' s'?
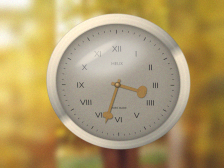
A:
3 h 33 min
